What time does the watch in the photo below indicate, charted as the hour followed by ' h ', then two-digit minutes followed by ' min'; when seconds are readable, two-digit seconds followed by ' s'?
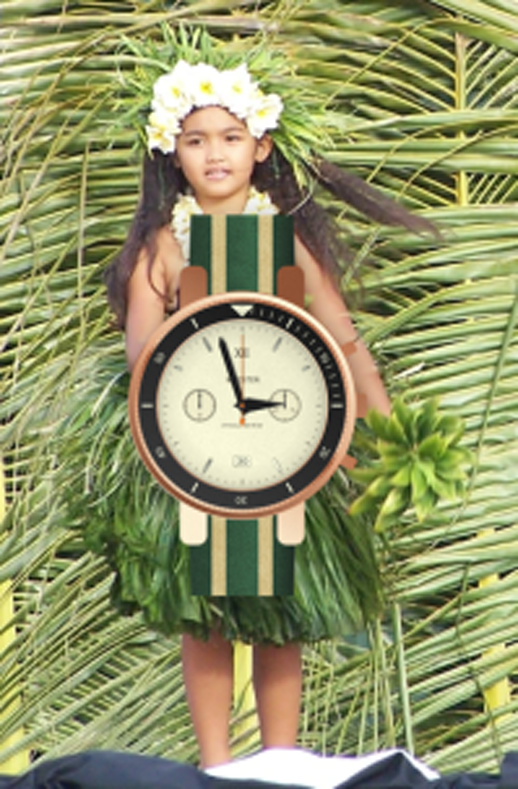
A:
2 h 57 min
